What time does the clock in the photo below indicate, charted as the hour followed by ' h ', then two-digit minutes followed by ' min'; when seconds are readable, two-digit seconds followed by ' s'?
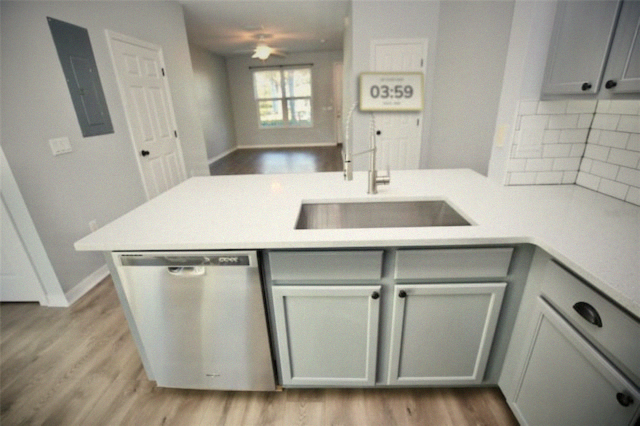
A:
3 h 59 min
